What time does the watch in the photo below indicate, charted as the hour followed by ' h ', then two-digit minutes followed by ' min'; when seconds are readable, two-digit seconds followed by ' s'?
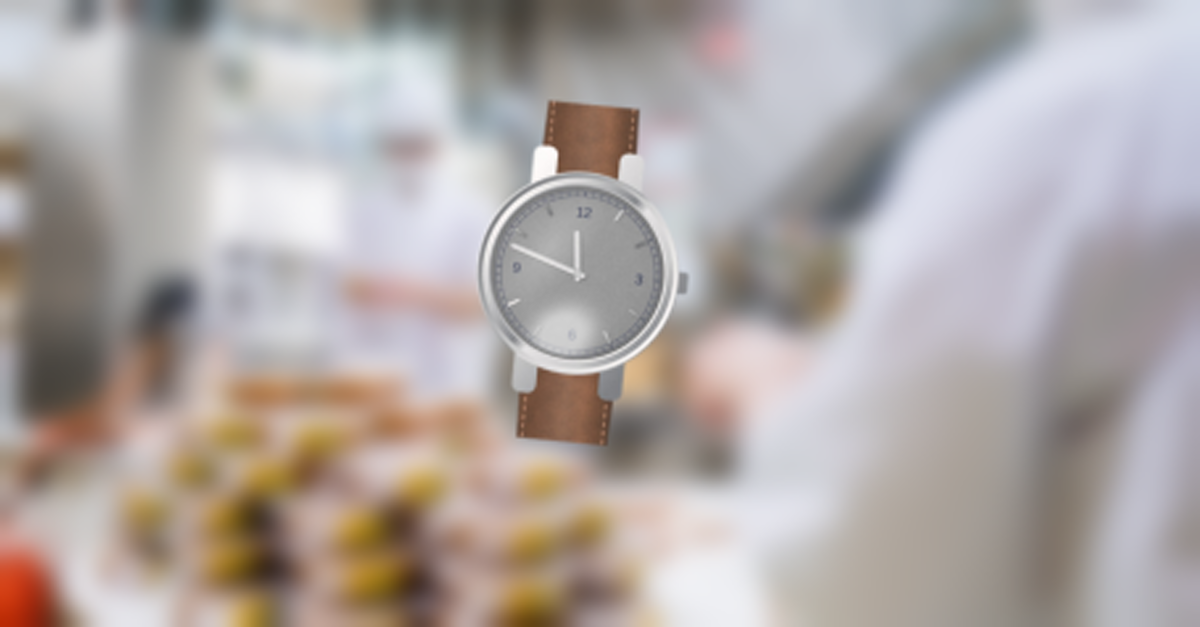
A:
11 h 48 min
